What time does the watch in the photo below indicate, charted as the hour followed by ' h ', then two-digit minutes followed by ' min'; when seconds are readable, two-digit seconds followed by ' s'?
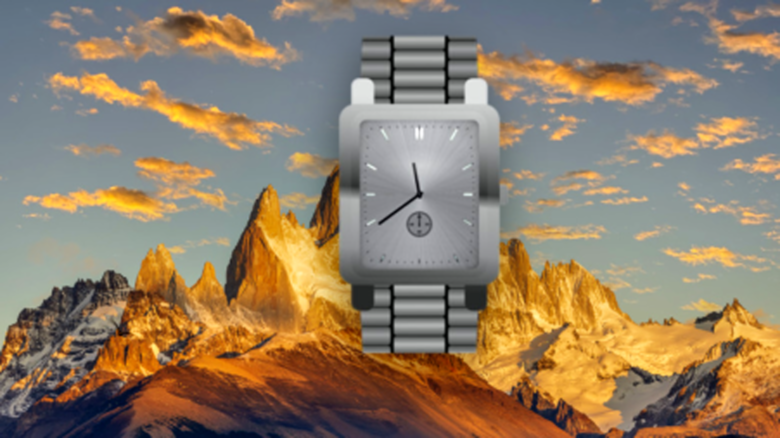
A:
11 h 39 min
